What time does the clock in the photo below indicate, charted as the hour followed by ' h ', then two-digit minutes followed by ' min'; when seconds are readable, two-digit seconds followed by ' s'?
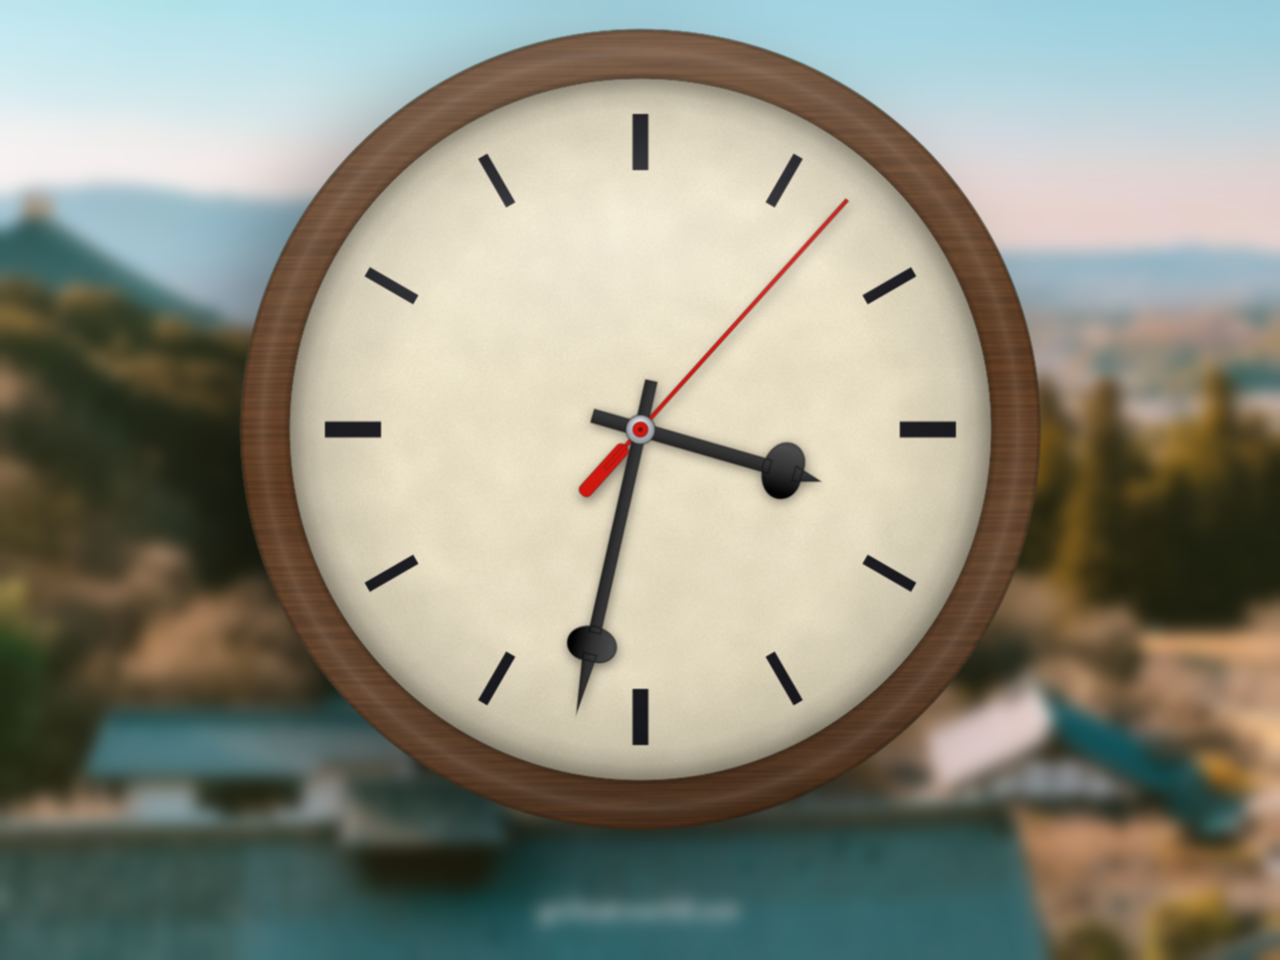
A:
3 h 32 min 07 s
